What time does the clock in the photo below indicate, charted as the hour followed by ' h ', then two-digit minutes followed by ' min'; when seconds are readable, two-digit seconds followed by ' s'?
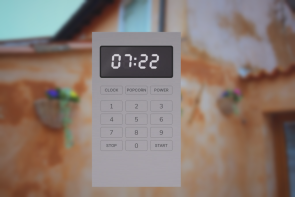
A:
7 h 22 min
